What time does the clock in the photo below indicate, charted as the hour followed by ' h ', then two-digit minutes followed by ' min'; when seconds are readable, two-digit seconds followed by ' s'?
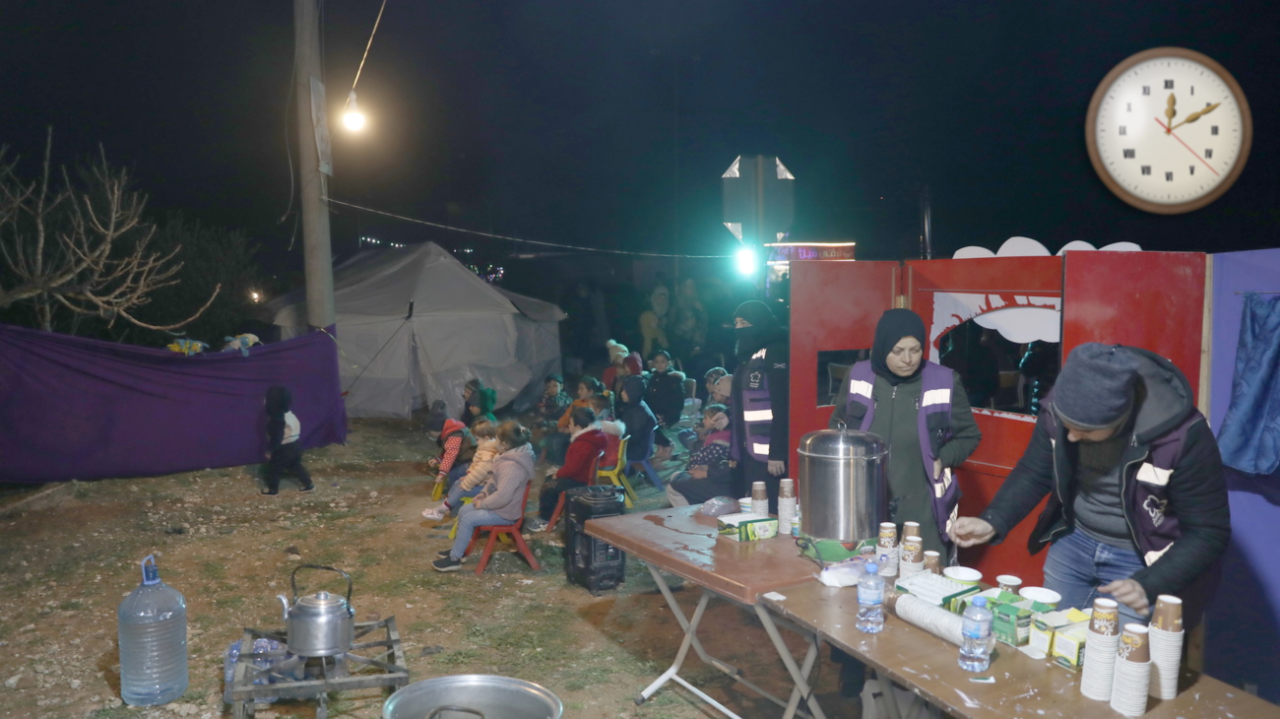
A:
12 h 10 min 22 s
